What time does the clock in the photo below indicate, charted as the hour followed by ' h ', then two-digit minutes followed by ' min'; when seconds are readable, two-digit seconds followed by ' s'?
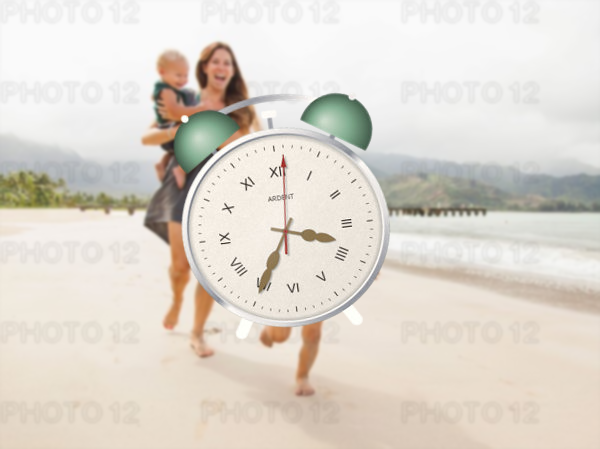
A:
3 h 35 min 01 s
